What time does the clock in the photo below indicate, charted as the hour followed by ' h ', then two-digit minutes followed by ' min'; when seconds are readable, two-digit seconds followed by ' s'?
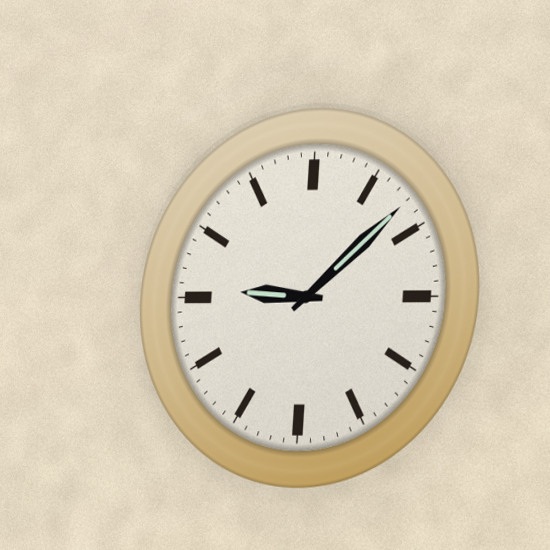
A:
9 h 08 min
